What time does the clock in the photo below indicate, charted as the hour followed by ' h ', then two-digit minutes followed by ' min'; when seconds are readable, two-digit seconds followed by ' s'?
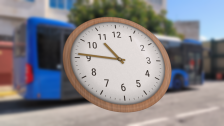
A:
10 h 46 min
